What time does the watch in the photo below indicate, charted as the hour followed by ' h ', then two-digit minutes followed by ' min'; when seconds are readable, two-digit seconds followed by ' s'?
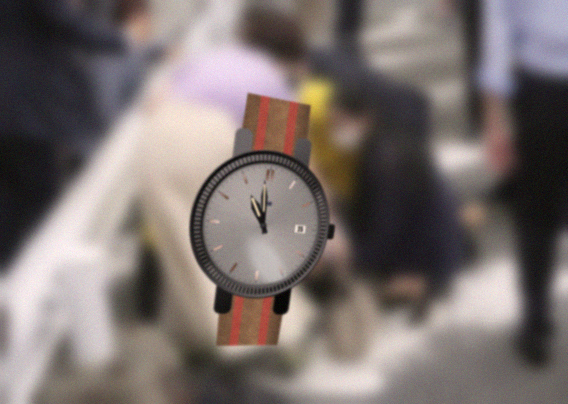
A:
10 h 59 min
